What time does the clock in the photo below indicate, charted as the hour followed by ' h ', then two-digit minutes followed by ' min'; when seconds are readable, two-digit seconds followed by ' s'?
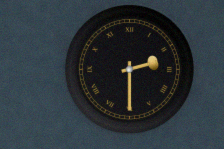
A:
2 h 30 min
